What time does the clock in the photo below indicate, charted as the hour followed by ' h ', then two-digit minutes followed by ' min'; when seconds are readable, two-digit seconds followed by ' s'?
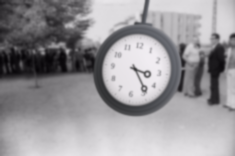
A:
3 h 24 min
